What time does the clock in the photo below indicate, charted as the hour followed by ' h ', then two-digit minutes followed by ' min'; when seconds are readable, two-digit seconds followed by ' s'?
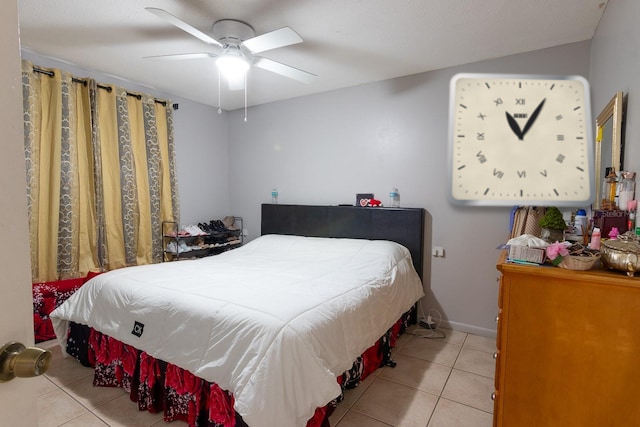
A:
11 h 05 min
